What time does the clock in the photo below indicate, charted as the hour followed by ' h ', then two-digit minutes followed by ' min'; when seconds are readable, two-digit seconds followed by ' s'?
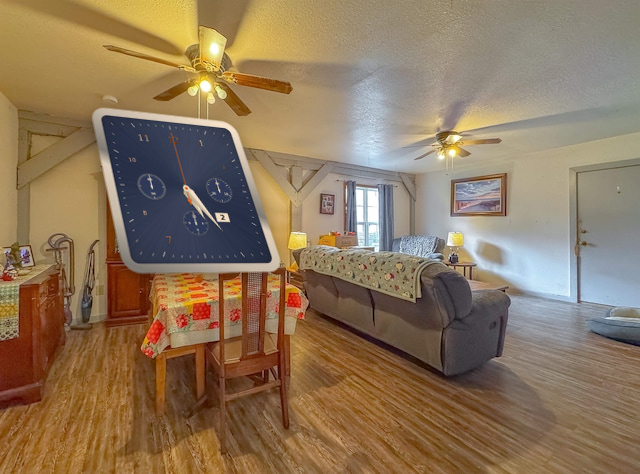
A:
5 h 25 min
